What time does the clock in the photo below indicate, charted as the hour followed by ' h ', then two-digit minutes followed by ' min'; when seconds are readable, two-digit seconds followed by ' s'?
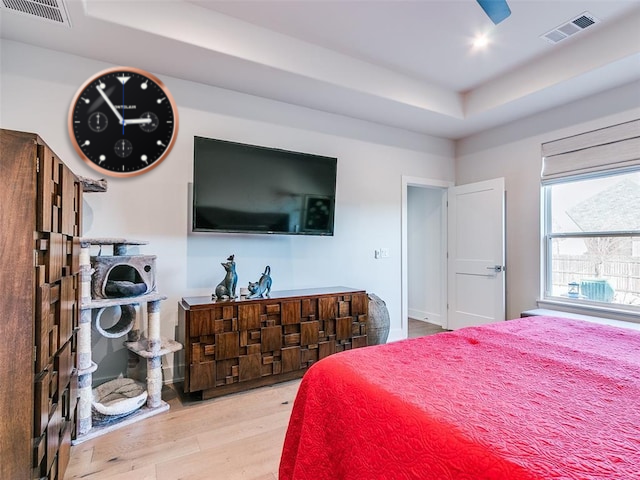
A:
2 h 54 min
